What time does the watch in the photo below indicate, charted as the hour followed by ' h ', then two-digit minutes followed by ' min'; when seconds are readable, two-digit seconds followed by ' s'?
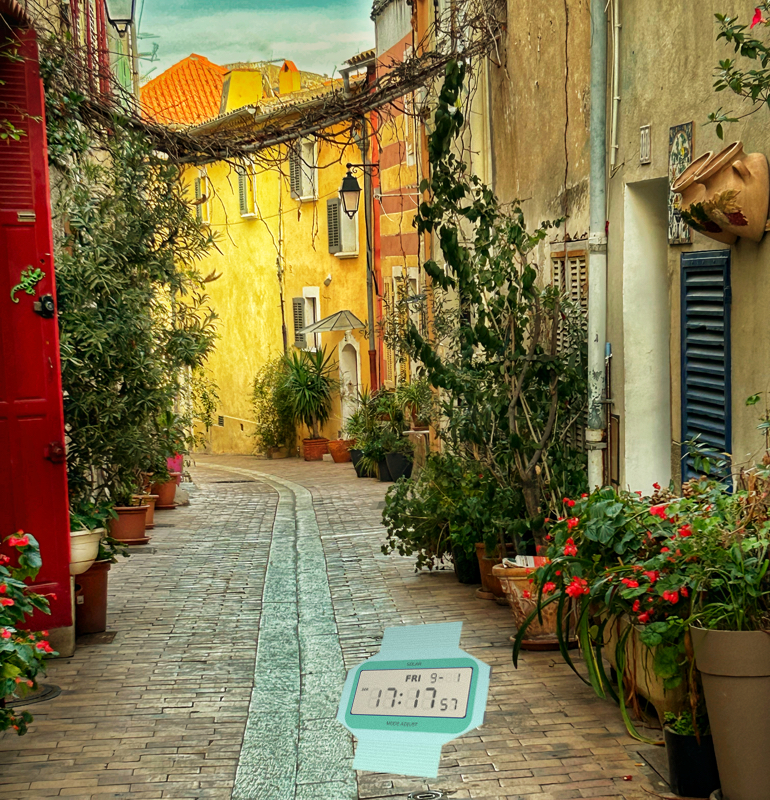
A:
17 h 17 min 57 s
